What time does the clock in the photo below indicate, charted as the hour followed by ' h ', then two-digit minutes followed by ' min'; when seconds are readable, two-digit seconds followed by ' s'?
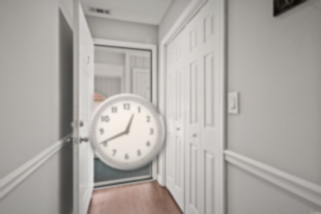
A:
12 h 41 min
